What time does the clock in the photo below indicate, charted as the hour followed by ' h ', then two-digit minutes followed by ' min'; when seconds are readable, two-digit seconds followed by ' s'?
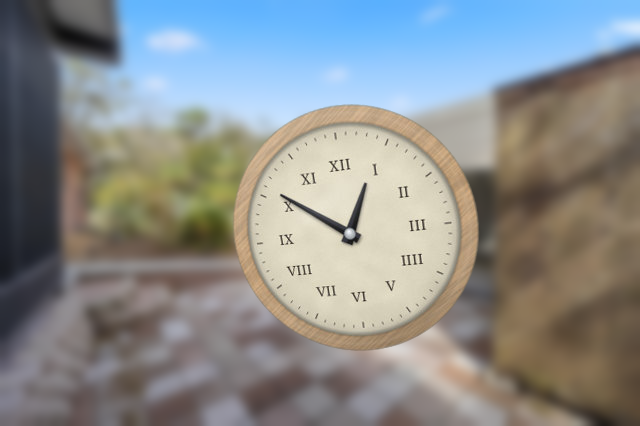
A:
12 h 51 min
